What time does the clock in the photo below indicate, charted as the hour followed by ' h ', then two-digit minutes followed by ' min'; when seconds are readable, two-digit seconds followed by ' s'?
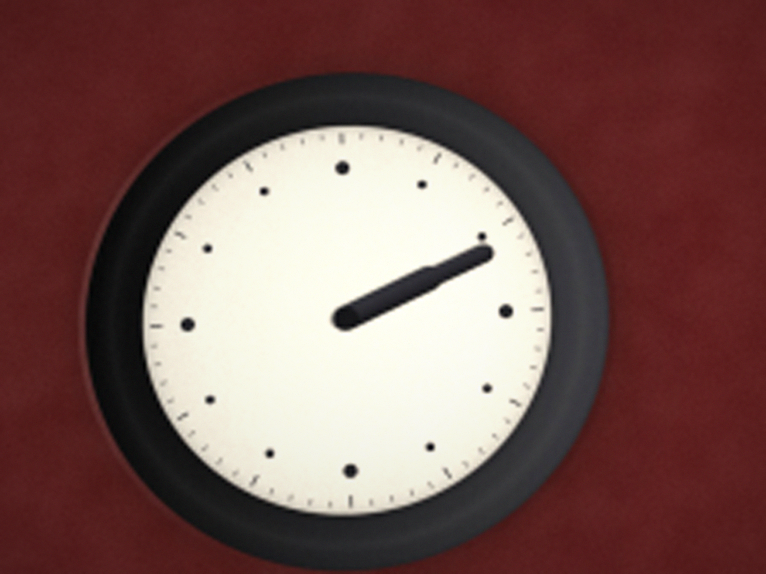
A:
2 h 11 min
